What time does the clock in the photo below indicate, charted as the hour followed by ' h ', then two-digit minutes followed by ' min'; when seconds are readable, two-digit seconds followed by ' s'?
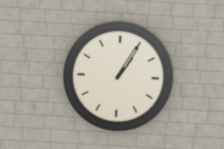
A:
1 h 05 min
